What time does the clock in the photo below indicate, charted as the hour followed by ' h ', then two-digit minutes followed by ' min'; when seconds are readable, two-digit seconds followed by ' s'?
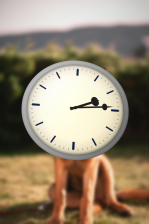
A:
2 h 14 min
